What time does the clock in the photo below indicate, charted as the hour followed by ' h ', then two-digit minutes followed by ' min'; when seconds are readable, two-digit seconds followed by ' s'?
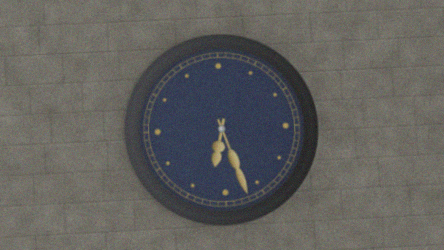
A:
6 h 27 min
